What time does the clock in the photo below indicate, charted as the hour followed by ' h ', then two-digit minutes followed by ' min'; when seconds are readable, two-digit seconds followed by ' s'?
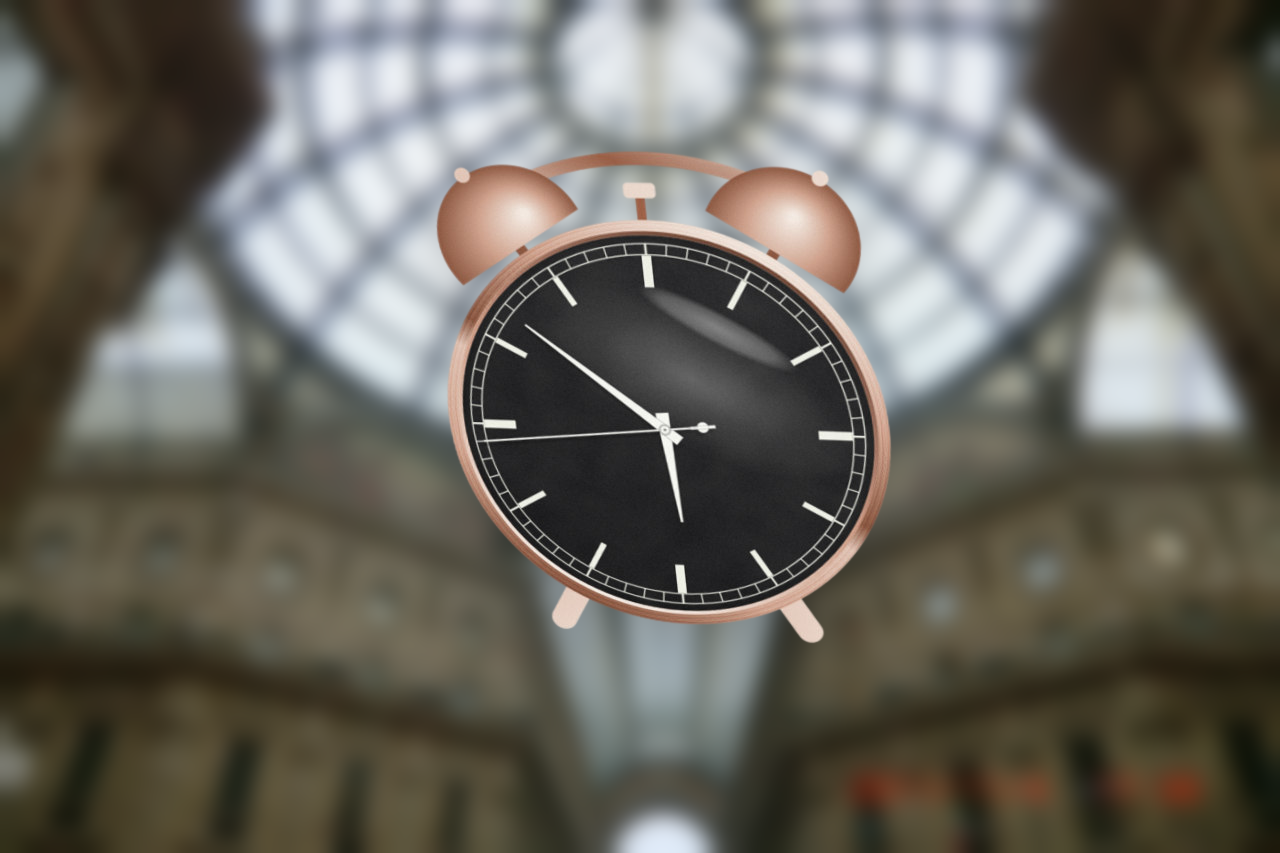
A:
5 h 51 min 44 s
